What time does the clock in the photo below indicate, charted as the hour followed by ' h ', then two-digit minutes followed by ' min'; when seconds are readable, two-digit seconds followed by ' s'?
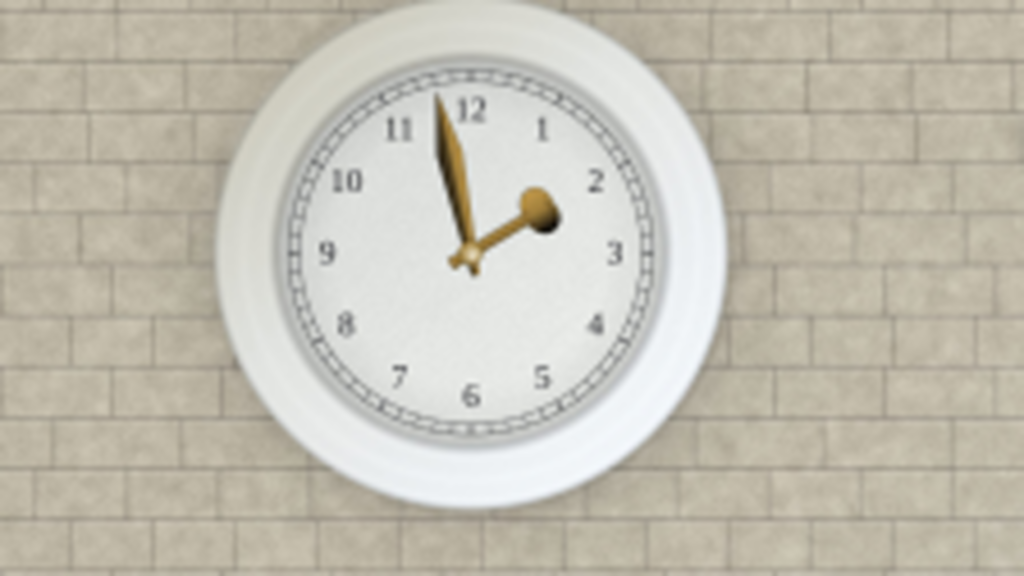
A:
1 h 58 min
